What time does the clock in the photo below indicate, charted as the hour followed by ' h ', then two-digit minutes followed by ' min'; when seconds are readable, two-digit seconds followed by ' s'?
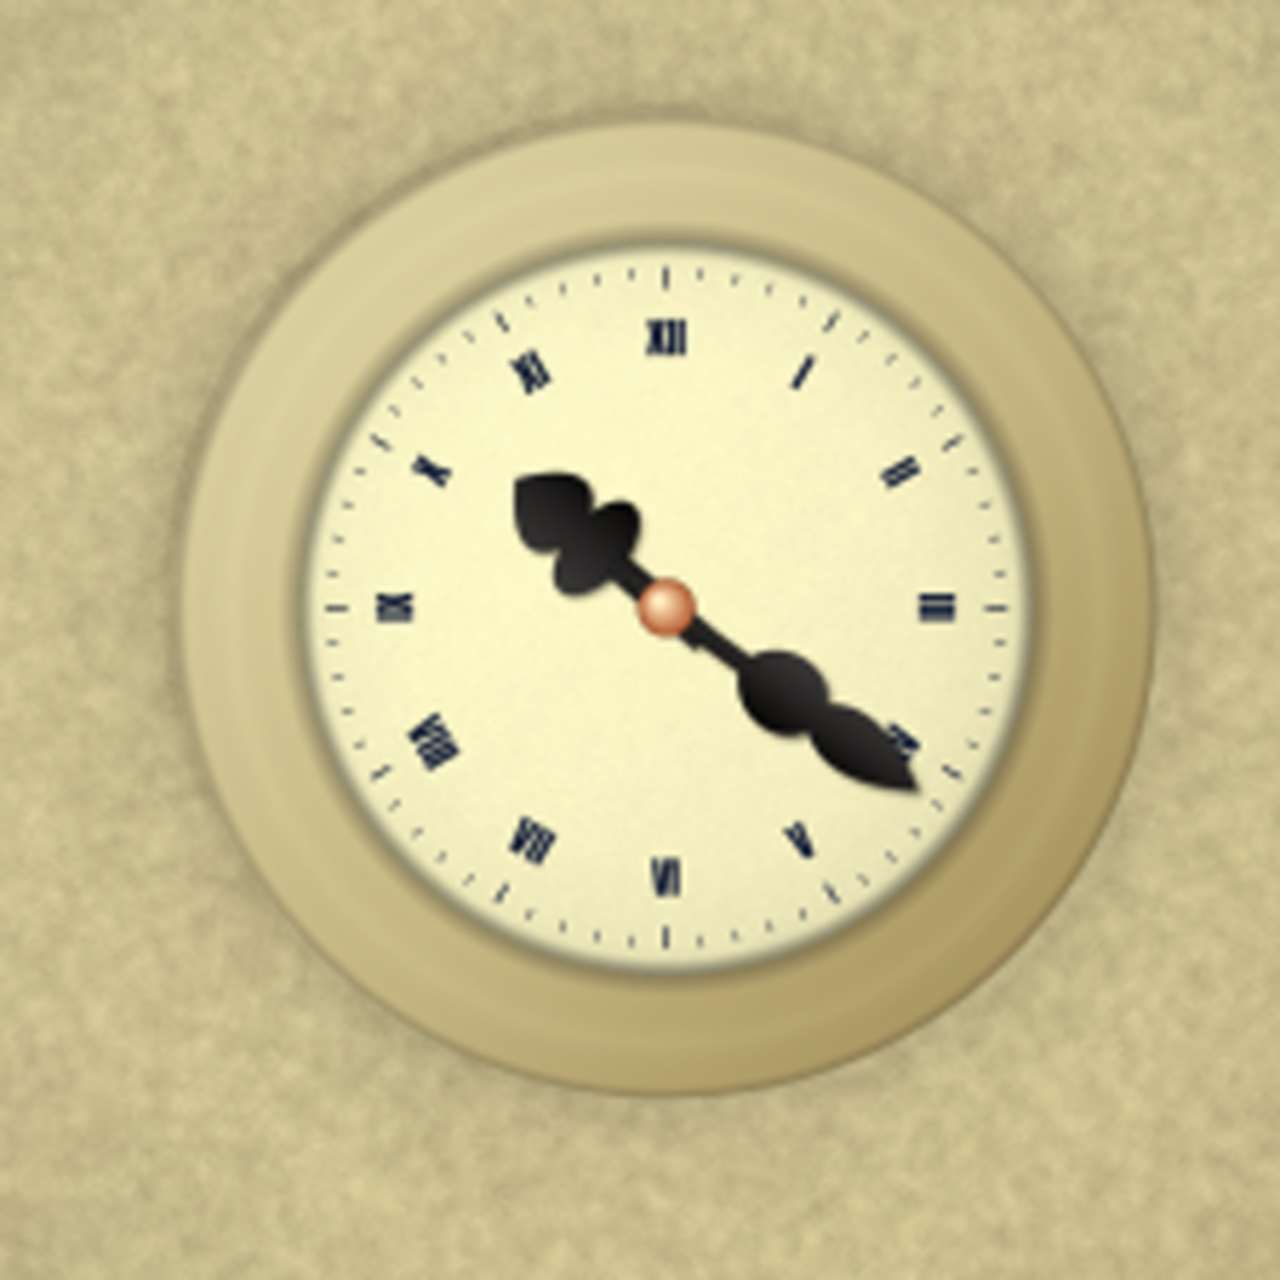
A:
10 h 21 min
